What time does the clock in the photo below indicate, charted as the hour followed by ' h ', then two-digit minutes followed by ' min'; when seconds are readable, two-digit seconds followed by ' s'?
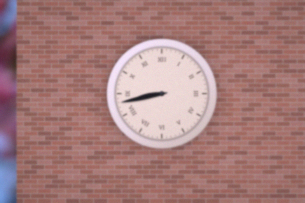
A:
8 h 43 min
